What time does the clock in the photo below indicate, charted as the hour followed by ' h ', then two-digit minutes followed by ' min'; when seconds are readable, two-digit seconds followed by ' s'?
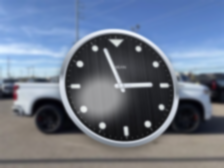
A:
2 h 57 min
